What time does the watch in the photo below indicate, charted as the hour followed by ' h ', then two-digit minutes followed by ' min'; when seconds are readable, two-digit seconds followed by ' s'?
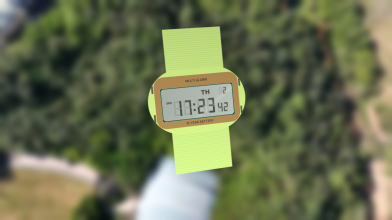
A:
17 h 23 min 42 s
